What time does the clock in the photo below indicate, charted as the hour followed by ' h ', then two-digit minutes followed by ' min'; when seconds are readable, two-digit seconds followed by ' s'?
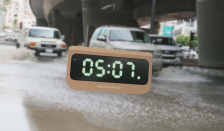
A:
5 h 07 min
